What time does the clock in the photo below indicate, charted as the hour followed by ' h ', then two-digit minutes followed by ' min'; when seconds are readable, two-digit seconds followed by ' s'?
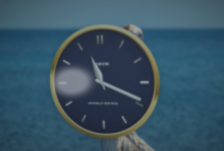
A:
11 h 19 min
